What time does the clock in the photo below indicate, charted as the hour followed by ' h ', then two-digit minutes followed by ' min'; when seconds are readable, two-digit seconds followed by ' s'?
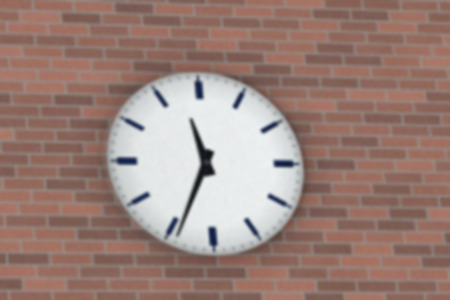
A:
11 h 34 min
